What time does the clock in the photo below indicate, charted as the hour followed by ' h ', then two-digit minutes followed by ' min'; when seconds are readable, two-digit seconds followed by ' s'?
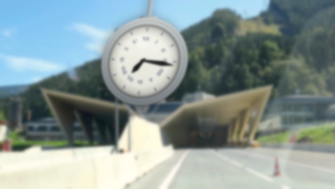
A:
7 h 16 min
